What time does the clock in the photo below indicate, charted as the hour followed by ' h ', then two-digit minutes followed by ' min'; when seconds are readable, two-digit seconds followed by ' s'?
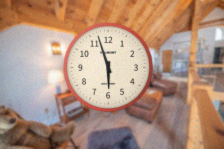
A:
5 h 57 min
